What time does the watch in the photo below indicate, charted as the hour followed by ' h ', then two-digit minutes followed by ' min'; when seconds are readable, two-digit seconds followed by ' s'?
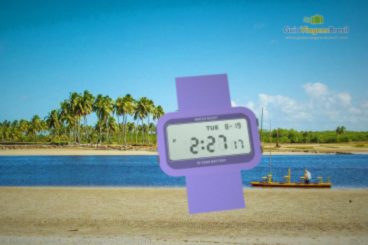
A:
2 h 27 min 17 s
